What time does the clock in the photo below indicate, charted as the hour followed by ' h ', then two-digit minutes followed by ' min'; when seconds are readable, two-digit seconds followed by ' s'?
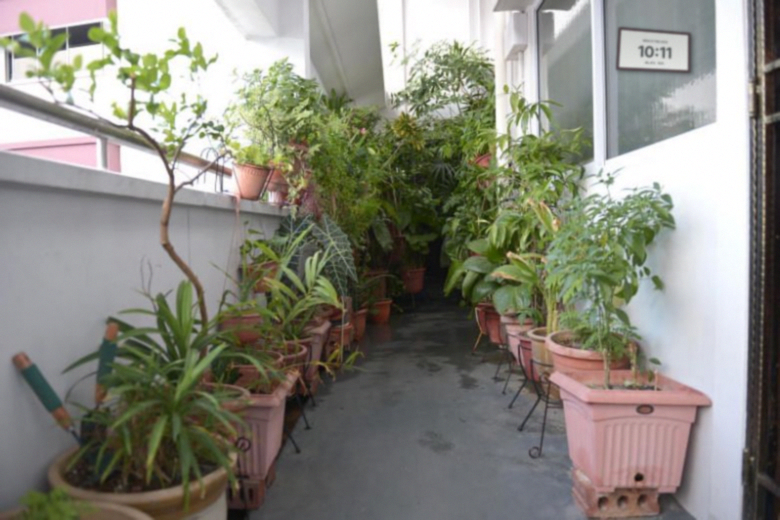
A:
10 h 11 min
